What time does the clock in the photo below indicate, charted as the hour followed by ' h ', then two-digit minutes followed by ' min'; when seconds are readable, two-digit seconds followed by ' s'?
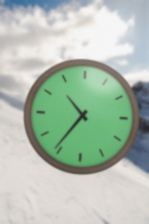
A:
10 h 36 min
